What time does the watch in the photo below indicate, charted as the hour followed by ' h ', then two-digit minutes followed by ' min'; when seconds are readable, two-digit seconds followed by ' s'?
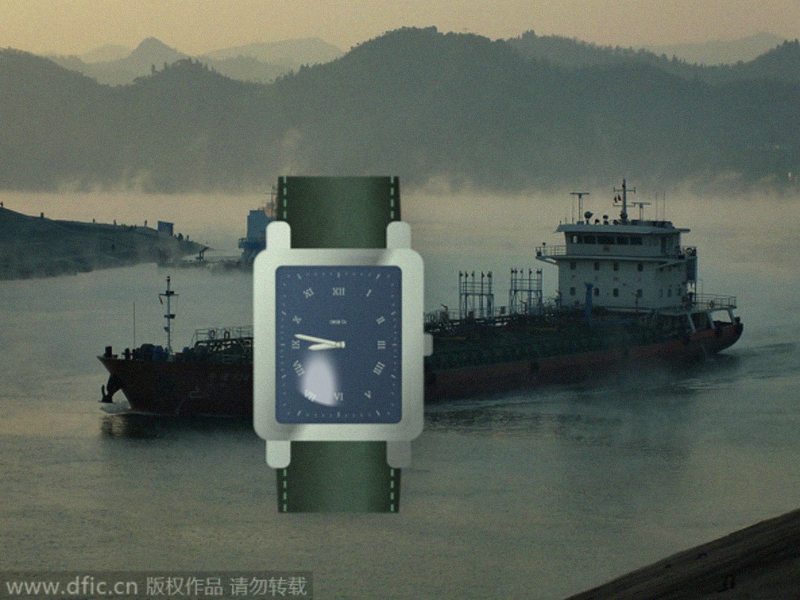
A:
8 h 47 min
